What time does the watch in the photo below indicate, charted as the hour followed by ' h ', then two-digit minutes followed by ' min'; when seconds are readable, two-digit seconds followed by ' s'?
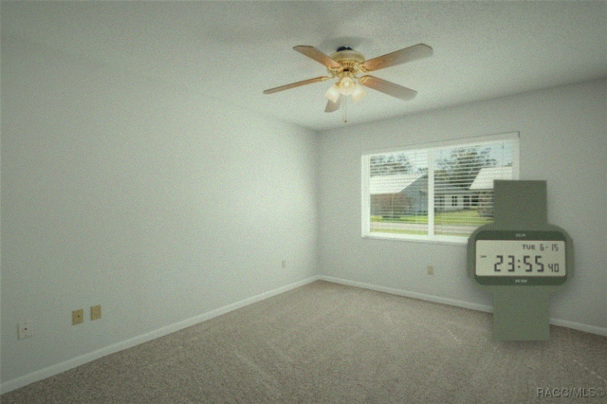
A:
23 h 55 min
